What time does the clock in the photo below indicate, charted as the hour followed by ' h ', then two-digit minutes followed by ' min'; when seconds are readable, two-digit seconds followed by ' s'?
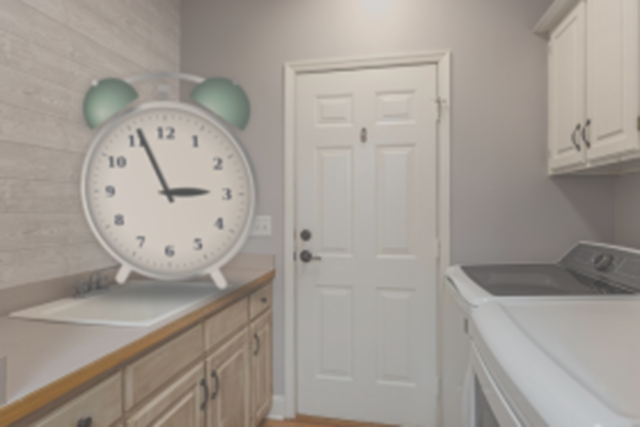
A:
2 h 56 min
